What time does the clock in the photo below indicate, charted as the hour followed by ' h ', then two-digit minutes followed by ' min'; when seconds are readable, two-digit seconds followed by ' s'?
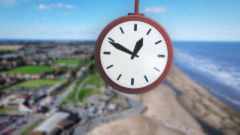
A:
12 h 49 min
